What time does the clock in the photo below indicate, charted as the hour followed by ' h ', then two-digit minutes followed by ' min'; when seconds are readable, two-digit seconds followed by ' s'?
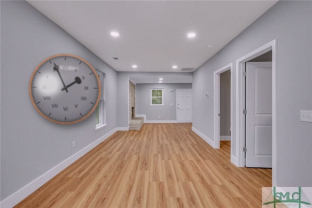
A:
1 h 56 min
